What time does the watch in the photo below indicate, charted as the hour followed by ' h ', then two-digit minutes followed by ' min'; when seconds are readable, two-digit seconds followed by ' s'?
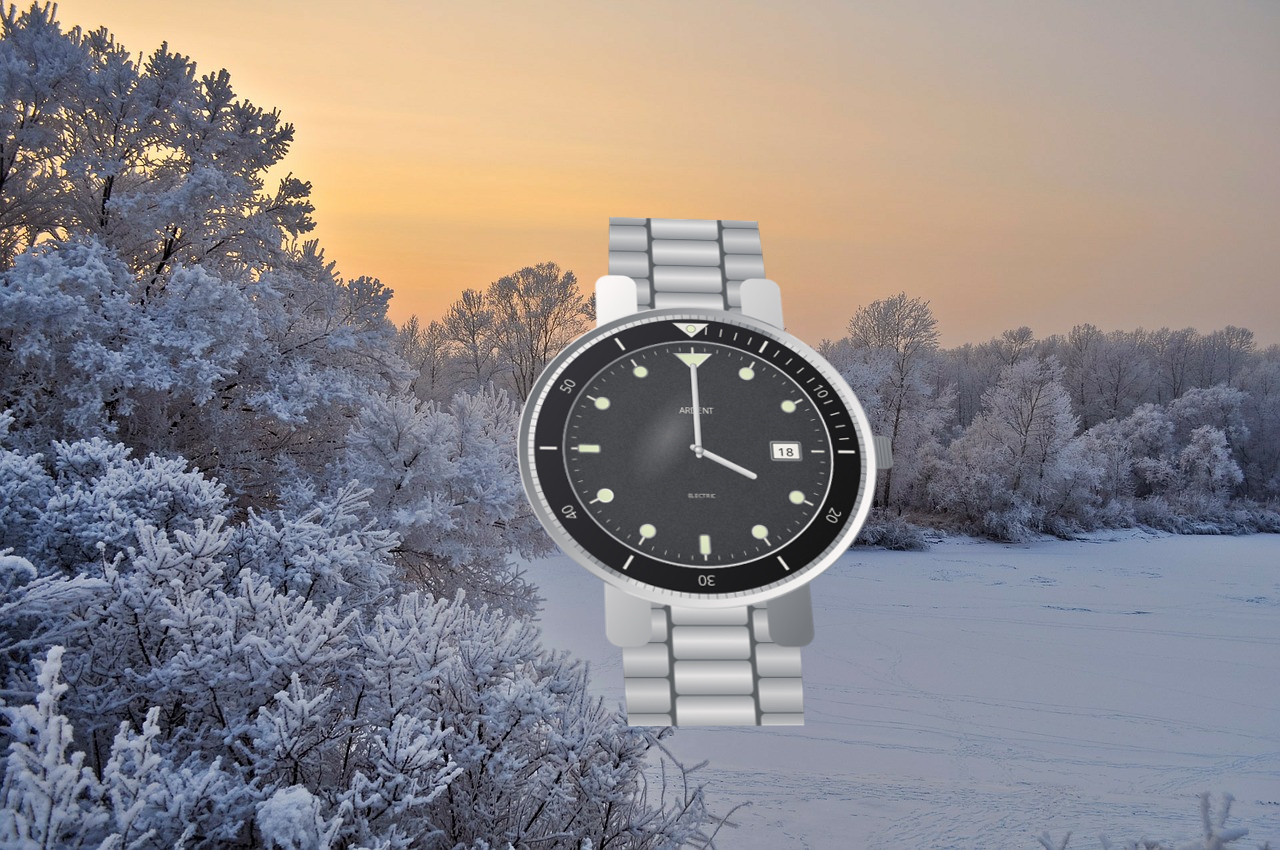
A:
4 h 00 min
